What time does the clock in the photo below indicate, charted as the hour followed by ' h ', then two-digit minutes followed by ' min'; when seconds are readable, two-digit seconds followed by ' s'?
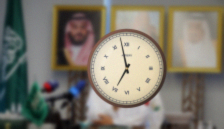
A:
6 h 58 min
